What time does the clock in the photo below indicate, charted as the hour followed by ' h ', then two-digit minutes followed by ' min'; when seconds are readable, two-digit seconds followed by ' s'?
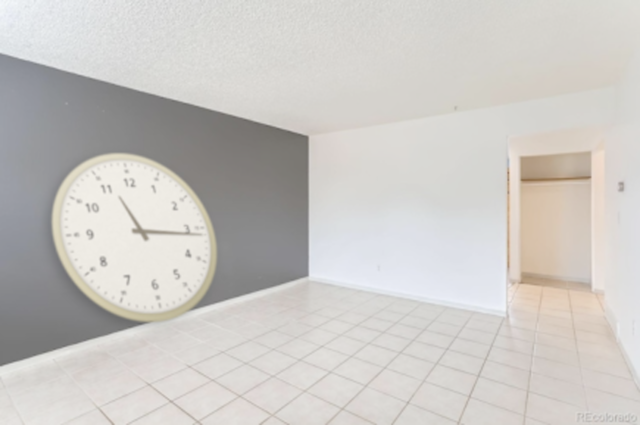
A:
11 h 16 min
